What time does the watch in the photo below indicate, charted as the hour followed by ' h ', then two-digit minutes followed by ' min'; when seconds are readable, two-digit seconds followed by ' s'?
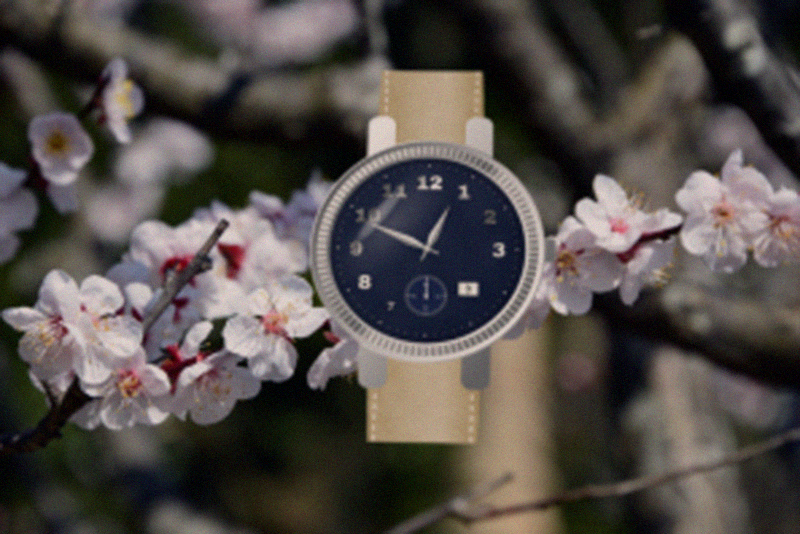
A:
12 h 49 min
